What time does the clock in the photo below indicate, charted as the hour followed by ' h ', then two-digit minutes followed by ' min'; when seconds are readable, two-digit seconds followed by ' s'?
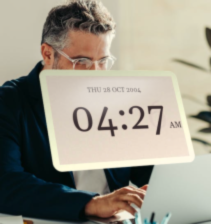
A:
4 h 27 min
